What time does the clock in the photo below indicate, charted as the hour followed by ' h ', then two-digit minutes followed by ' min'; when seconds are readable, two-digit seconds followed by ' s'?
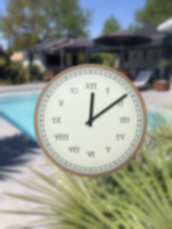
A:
12 h 09 min
